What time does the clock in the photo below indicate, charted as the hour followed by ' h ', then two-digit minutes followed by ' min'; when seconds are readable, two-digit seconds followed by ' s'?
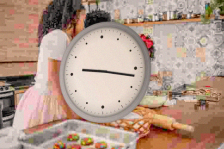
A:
9 h 17 min
